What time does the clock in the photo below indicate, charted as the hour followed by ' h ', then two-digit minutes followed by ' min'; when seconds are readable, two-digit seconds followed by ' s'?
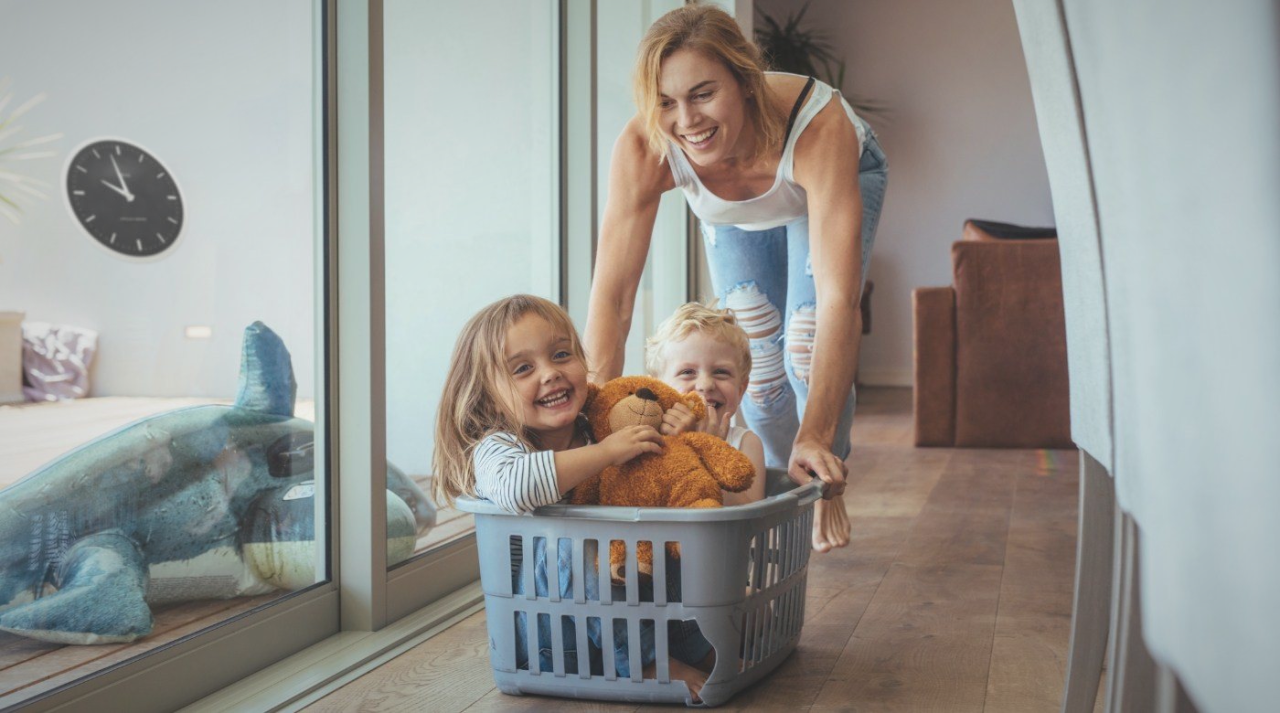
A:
9 h 58 min
